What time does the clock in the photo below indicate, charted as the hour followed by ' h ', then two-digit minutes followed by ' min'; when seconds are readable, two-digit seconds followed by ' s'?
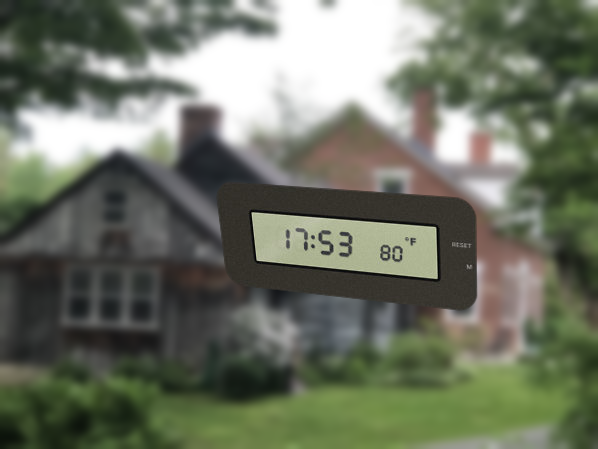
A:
17 h 53 min
